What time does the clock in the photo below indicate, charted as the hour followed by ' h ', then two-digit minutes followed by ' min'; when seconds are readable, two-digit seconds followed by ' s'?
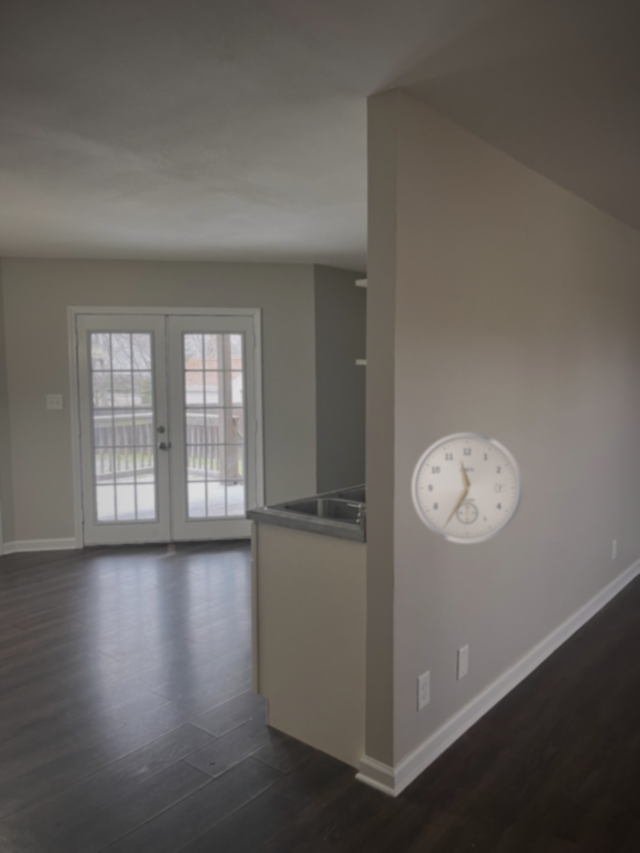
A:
11 h 35 min
